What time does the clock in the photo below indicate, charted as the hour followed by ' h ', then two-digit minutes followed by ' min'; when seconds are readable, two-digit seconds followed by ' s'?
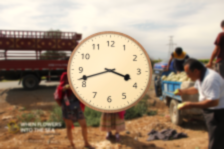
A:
3 h 42 min
